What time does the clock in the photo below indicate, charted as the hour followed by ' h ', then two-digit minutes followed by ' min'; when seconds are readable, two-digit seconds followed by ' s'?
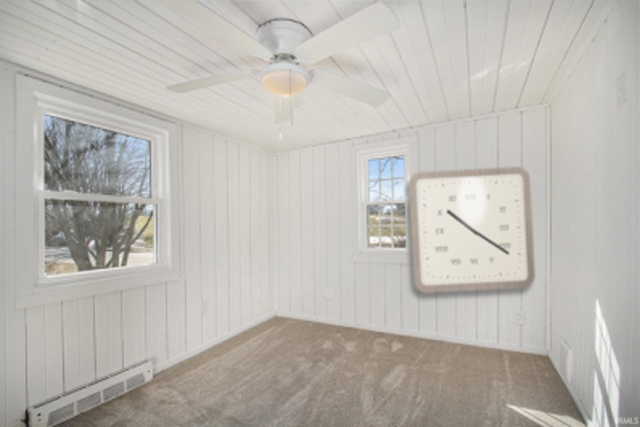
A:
10 h 21 min
